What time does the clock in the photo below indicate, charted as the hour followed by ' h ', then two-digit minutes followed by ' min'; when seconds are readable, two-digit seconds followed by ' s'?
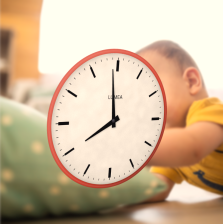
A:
7 h 59 min
